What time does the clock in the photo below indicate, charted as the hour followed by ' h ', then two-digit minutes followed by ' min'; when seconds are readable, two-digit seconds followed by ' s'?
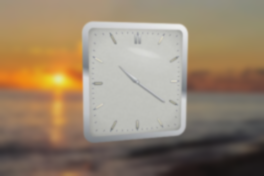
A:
10 h 21 min
